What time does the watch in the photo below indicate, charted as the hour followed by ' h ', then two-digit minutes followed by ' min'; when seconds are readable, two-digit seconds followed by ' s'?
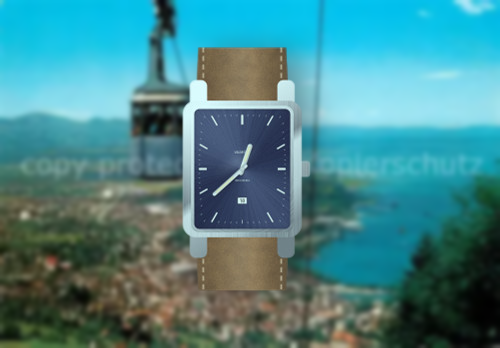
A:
12 h 38 min
